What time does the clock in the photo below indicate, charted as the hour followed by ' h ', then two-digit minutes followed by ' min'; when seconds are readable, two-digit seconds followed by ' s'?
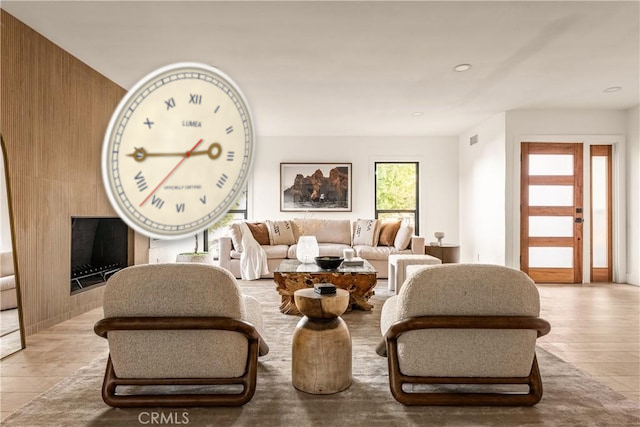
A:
2 h 44 min 37 s
